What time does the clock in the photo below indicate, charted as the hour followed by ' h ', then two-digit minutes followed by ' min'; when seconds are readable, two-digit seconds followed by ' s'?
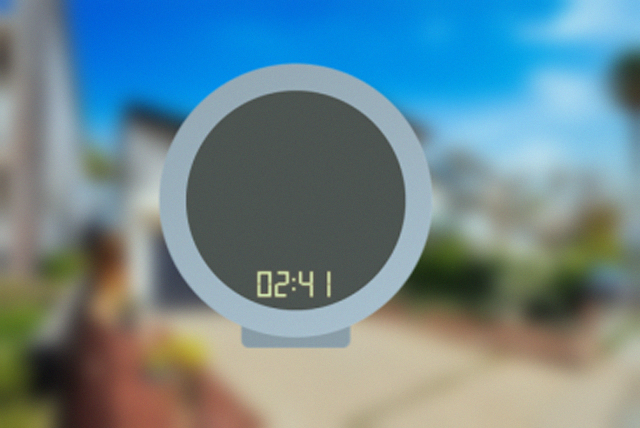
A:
2 h 41 min
